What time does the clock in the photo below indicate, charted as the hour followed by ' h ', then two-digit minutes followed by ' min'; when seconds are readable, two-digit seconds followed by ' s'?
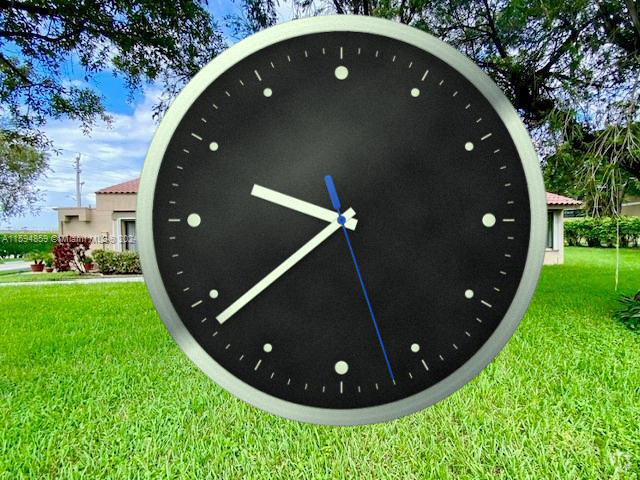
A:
9 h 38 min 27 s
